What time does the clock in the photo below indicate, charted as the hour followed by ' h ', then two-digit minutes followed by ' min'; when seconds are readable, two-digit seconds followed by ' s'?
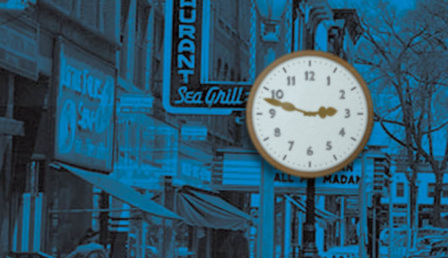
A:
2 h 48 min
